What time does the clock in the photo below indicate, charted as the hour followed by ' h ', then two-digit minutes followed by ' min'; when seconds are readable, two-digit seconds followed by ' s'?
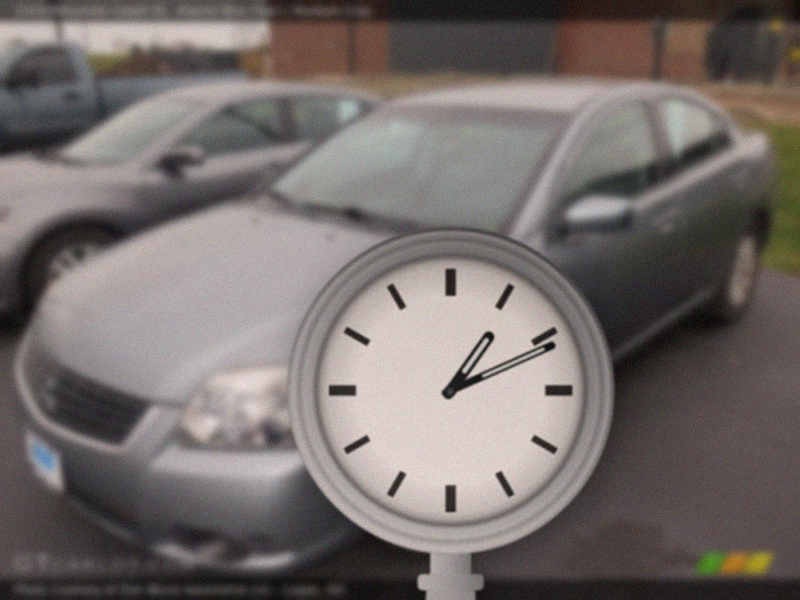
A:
1 h 11 min
